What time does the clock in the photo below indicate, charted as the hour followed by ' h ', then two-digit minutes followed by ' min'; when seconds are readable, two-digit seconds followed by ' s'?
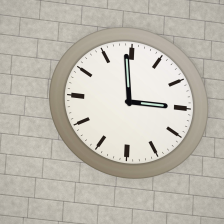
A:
2 h 59 min
